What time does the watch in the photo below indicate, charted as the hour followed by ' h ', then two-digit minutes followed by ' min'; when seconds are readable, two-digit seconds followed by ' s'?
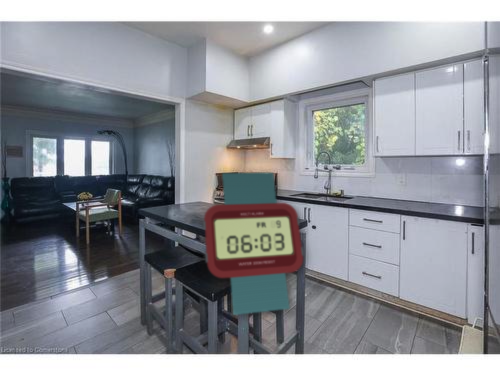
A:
6 h 03 min
